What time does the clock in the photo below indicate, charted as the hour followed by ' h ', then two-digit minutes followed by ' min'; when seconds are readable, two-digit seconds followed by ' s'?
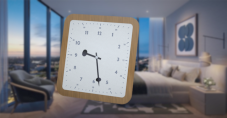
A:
9 h 28 min
